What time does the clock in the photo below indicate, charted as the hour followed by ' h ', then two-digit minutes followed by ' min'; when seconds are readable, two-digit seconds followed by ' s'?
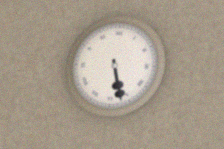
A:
5 h 27 min
